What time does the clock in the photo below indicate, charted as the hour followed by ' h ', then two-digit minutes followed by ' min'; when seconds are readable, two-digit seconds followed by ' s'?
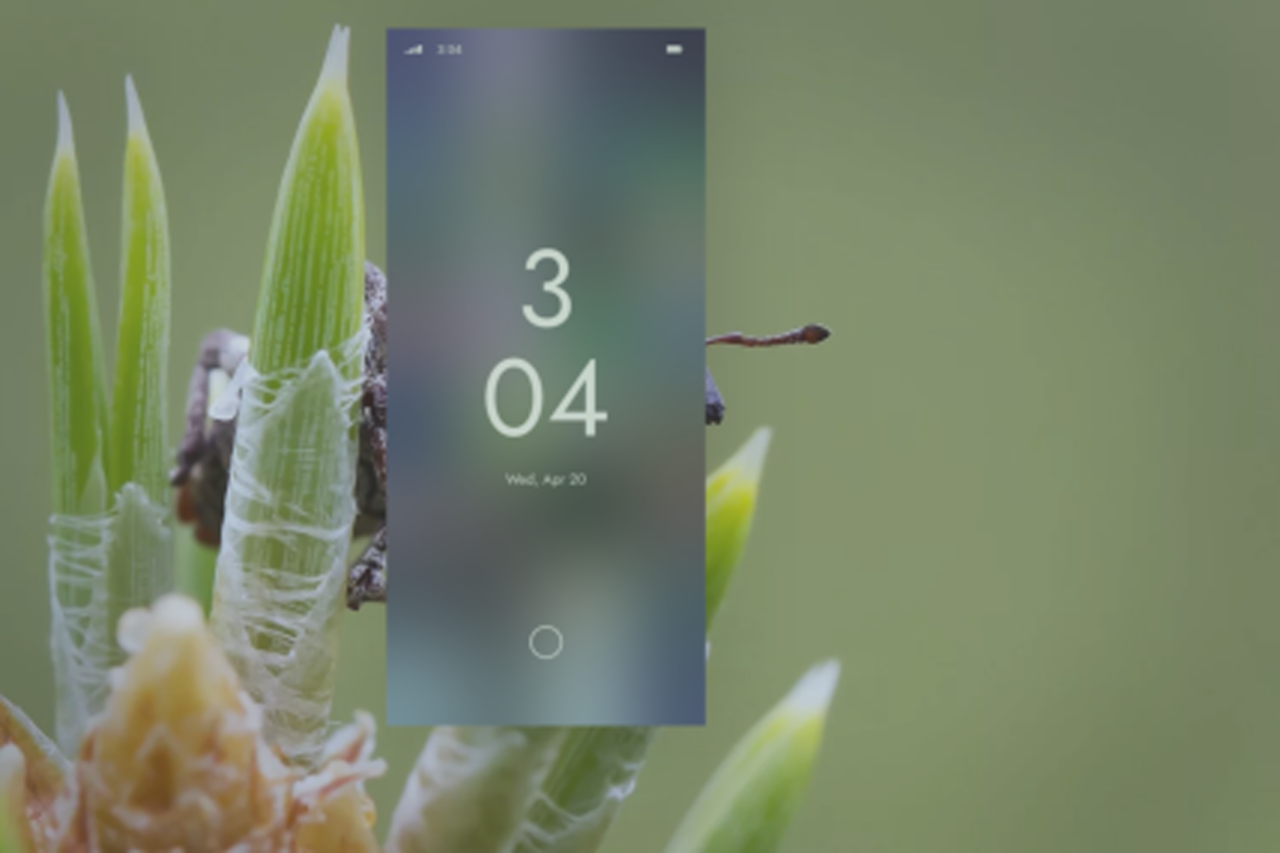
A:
3 h 04 min
